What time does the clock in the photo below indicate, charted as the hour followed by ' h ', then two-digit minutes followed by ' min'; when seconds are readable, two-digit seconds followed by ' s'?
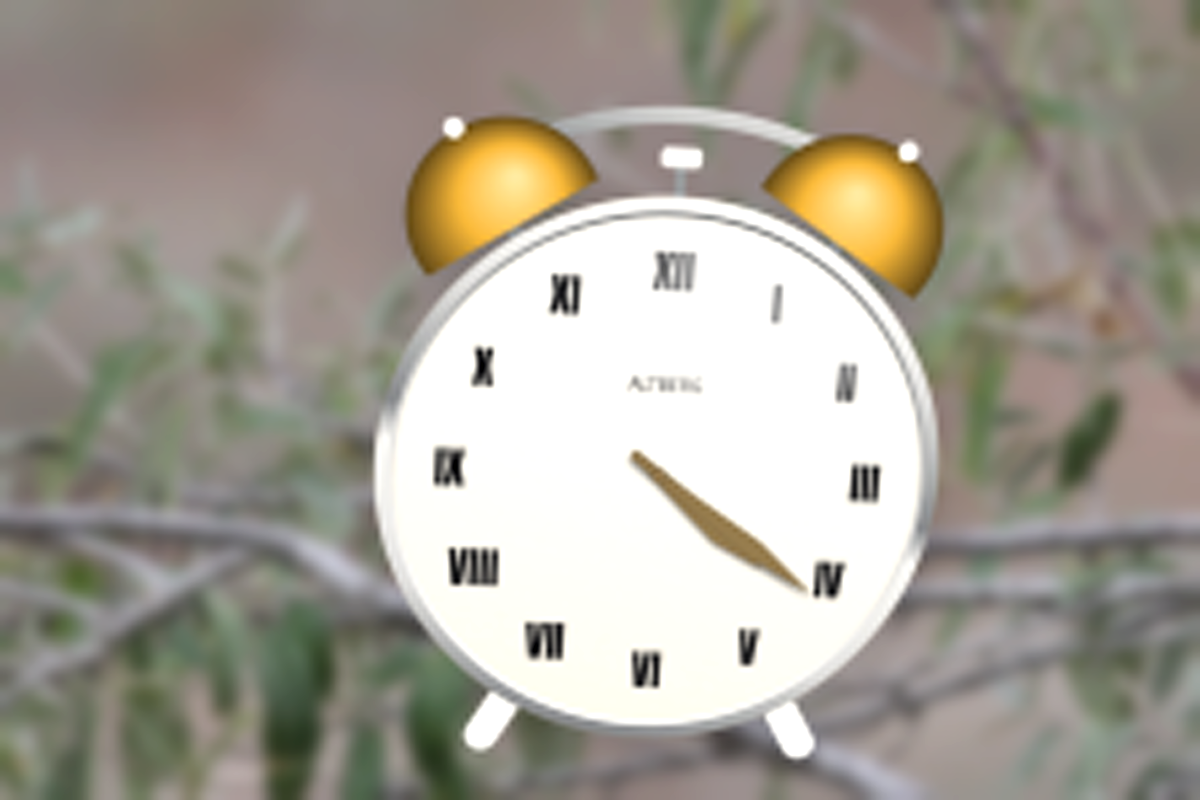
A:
4 h 21 min
